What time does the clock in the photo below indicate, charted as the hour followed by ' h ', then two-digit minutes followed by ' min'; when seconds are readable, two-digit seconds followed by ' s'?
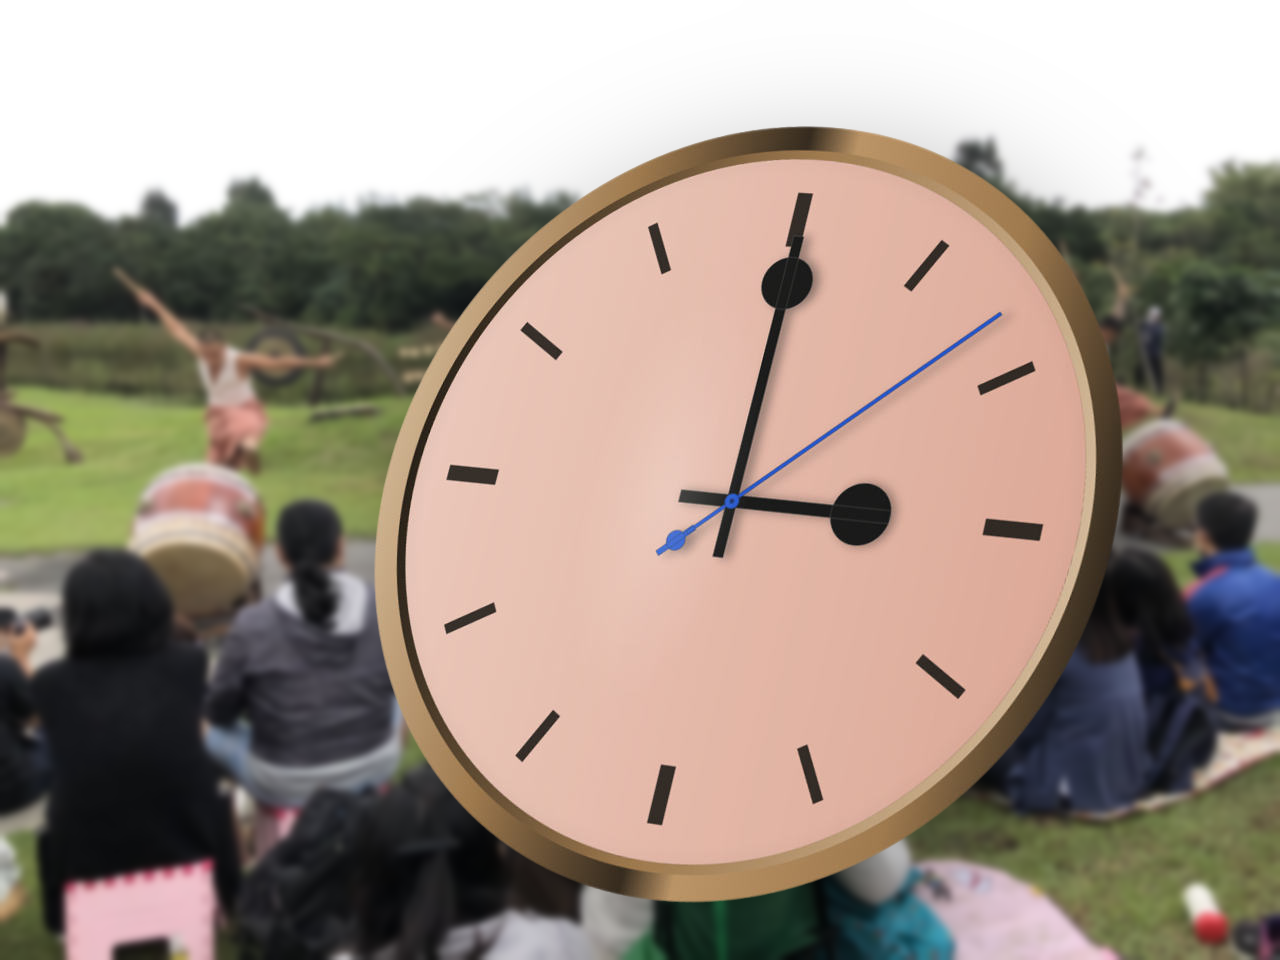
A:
3 h 00 min 08 s
